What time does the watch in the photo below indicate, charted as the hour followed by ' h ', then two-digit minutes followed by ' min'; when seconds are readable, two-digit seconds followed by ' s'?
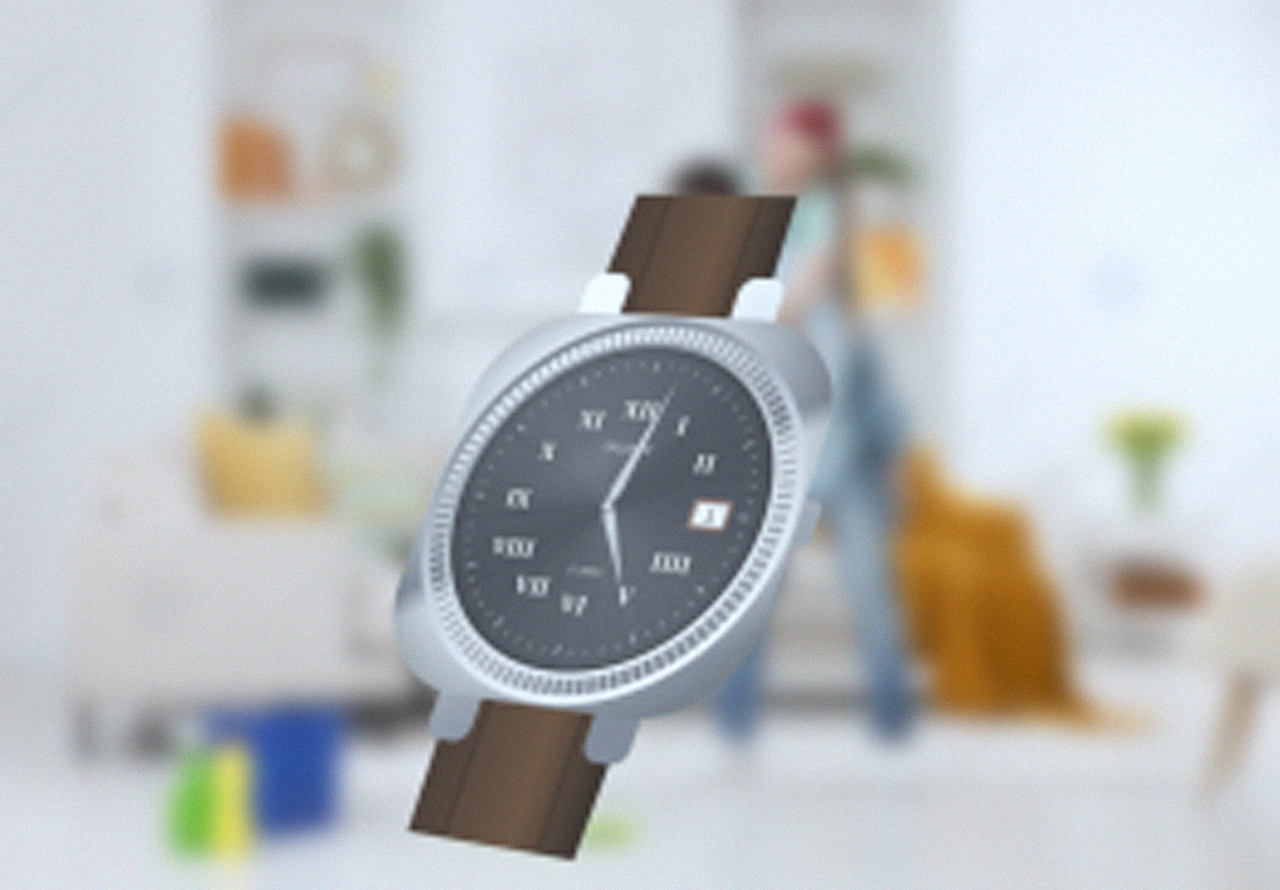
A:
5 h 02 min
